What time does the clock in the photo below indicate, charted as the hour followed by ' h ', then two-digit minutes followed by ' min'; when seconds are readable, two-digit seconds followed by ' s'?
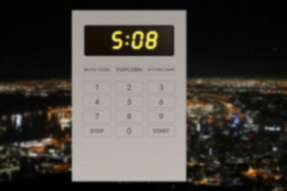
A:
5 h 08 min
